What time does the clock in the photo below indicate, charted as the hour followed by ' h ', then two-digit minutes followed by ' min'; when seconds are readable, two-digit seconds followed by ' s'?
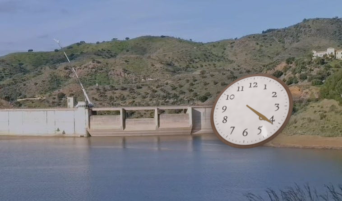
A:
4 h 21 min
